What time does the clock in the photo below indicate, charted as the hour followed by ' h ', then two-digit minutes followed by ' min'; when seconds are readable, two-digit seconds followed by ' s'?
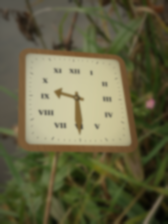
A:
9 h 30 min
